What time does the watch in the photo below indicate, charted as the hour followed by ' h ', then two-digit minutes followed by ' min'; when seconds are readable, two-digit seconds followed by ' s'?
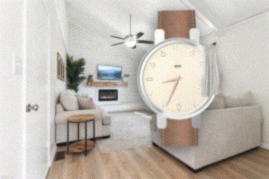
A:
8 h 34 min
